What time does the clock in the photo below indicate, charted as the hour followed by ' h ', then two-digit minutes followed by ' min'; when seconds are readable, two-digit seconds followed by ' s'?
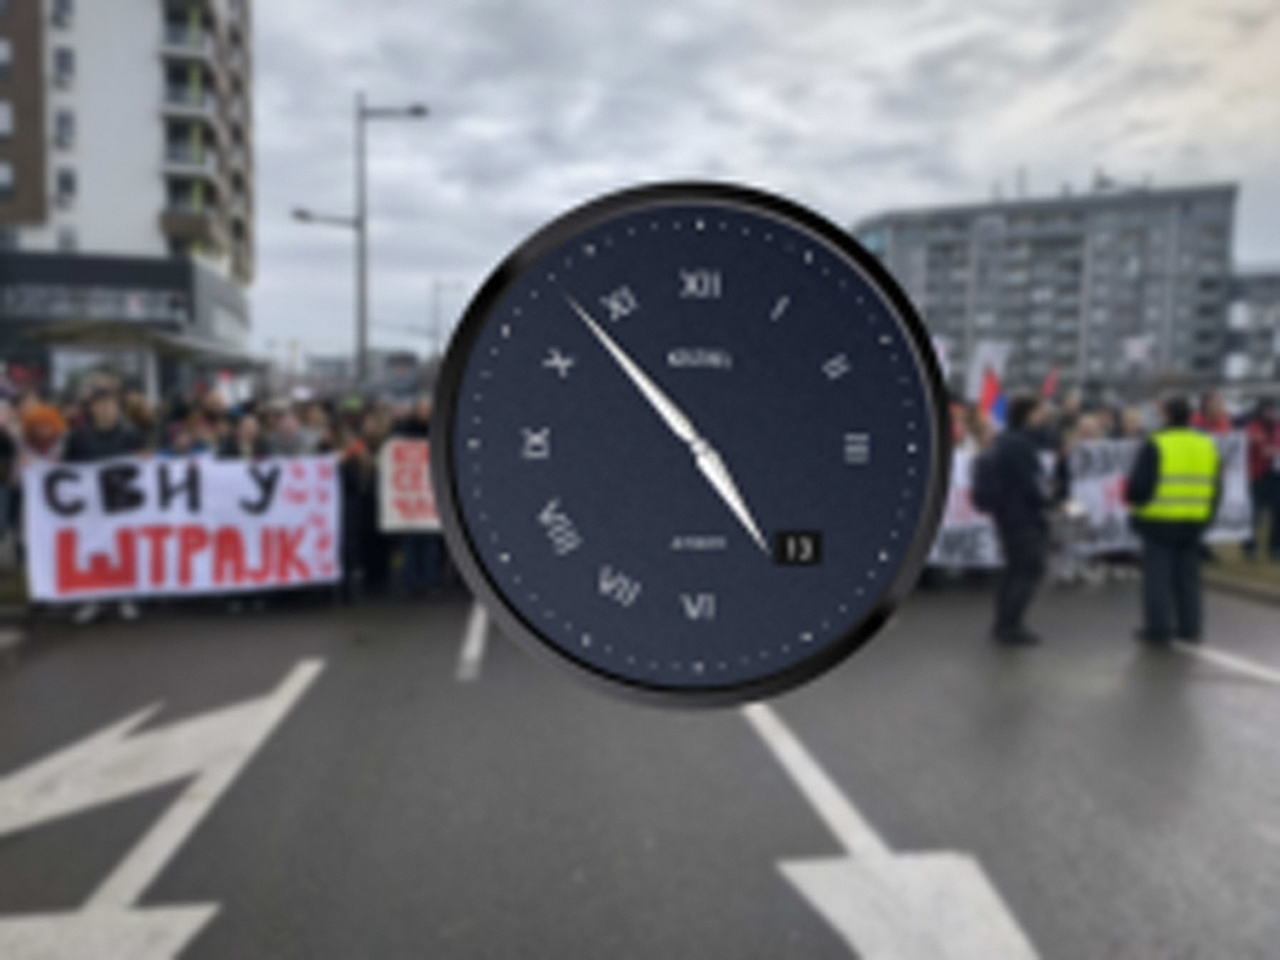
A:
4 h 53 min
